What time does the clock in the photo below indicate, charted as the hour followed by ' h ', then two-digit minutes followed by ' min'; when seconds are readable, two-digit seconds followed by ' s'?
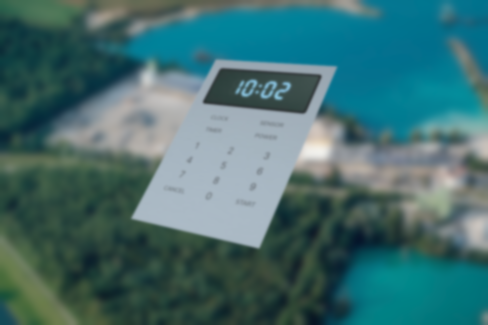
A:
10 h 02 min
